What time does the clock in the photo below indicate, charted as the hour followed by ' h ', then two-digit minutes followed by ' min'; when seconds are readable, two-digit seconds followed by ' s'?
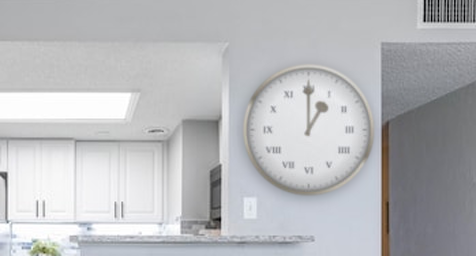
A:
1 h 00 min
